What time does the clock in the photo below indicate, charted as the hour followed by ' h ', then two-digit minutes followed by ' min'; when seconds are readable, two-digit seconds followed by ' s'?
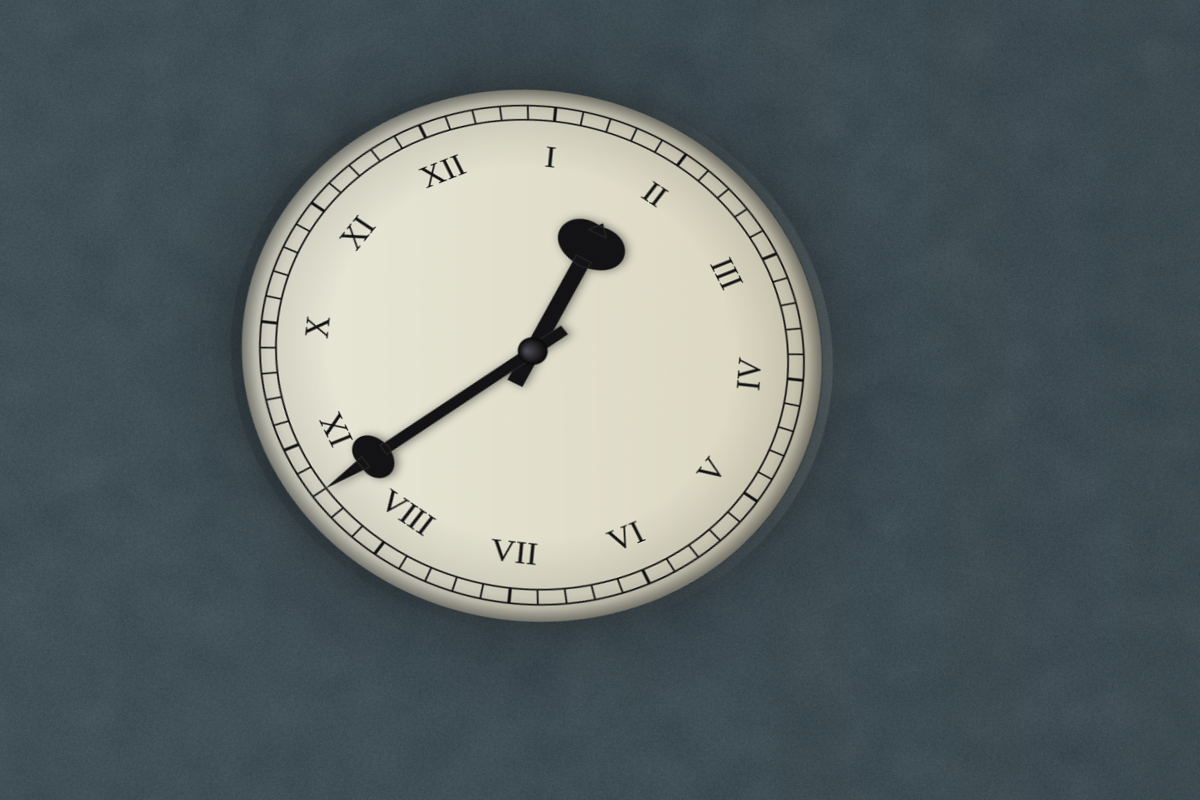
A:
1 h 43 min
